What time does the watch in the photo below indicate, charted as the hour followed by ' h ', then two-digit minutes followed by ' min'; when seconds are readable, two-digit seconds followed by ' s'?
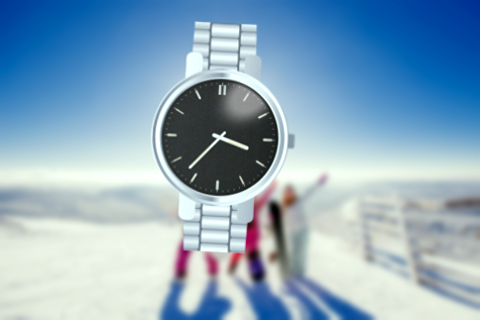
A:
3 h 37 min
